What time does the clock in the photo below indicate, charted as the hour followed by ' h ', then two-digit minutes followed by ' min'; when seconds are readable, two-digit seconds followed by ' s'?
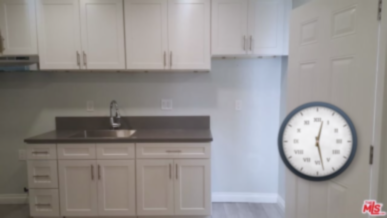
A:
12 h 28 min
